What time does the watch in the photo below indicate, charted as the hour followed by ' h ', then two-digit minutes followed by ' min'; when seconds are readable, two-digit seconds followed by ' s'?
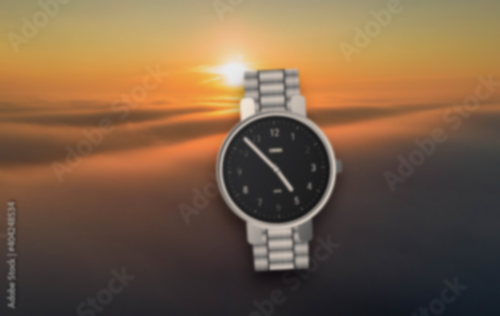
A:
4 h 53 min
